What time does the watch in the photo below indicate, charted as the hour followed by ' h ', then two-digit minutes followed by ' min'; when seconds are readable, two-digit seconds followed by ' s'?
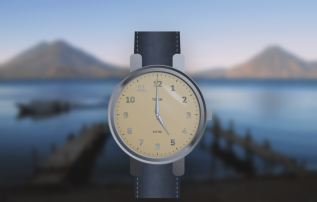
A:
5 h 00 min
